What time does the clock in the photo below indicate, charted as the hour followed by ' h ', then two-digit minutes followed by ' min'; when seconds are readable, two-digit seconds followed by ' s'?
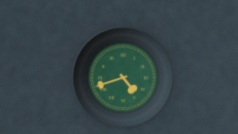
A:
4 h 42 min
